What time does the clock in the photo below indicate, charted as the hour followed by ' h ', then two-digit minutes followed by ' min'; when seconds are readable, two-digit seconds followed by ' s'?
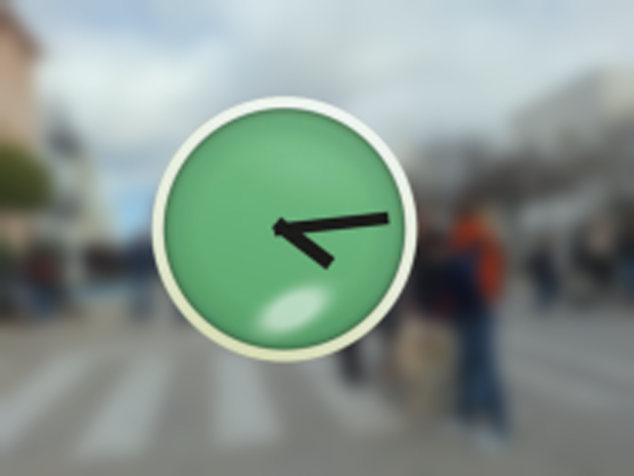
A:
4 h 14 min
